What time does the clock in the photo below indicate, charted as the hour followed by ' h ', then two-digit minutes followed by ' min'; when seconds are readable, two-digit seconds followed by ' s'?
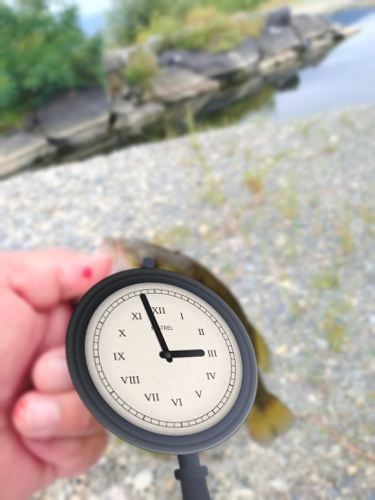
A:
2 h 58 min
